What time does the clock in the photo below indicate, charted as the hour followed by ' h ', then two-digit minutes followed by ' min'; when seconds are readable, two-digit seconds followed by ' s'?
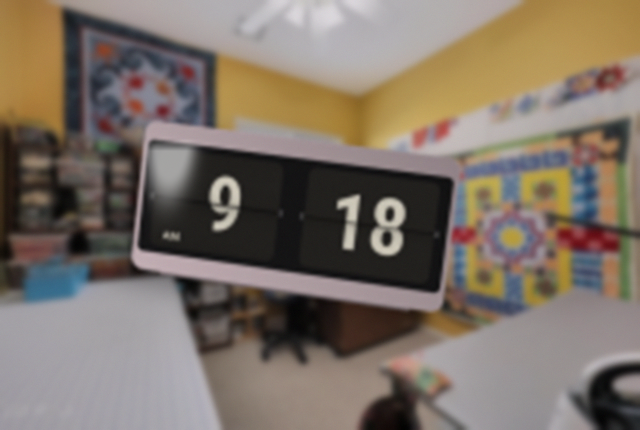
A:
9 h 18 min
